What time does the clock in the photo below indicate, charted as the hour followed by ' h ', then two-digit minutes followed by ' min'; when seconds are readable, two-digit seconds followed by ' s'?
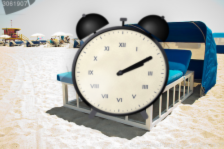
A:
2 h 10 min
